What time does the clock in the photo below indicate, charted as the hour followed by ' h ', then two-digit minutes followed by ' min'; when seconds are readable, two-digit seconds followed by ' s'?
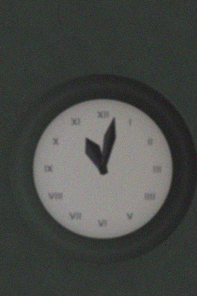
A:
11 h 02 min
